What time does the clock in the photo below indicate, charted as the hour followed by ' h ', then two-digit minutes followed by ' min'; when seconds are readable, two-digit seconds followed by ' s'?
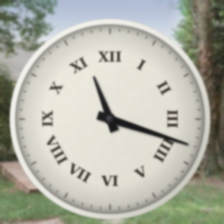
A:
11 h 18 min
